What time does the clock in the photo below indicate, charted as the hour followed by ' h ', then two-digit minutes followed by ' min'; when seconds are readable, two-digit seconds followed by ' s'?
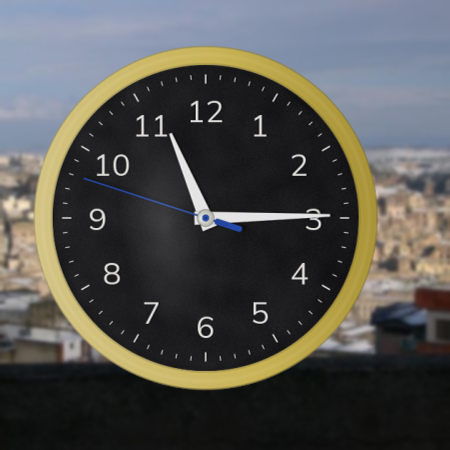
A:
11 h 14 min 48 s
